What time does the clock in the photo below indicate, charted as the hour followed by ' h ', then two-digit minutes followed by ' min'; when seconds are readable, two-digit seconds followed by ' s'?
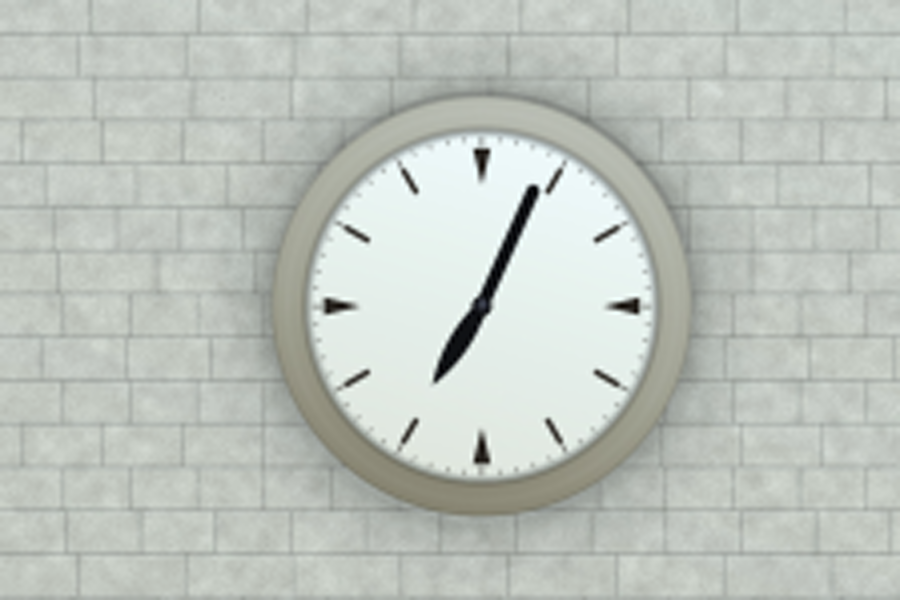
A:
7 h 04 min
